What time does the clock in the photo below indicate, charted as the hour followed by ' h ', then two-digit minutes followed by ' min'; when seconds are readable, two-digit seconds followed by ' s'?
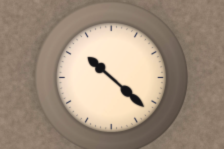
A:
10 h 22 min
